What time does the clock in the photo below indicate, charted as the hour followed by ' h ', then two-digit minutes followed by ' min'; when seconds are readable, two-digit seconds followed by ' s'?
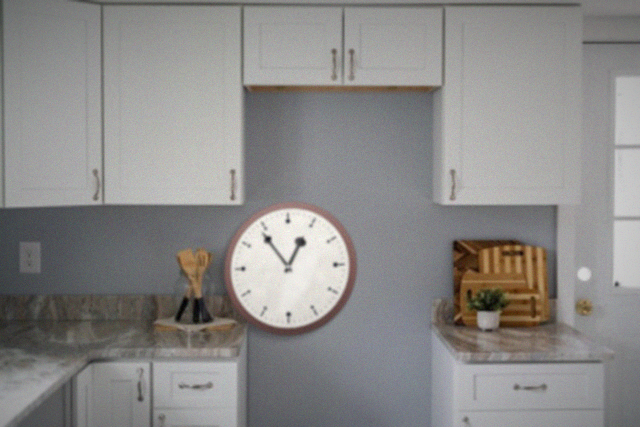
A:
12 h 54 min
